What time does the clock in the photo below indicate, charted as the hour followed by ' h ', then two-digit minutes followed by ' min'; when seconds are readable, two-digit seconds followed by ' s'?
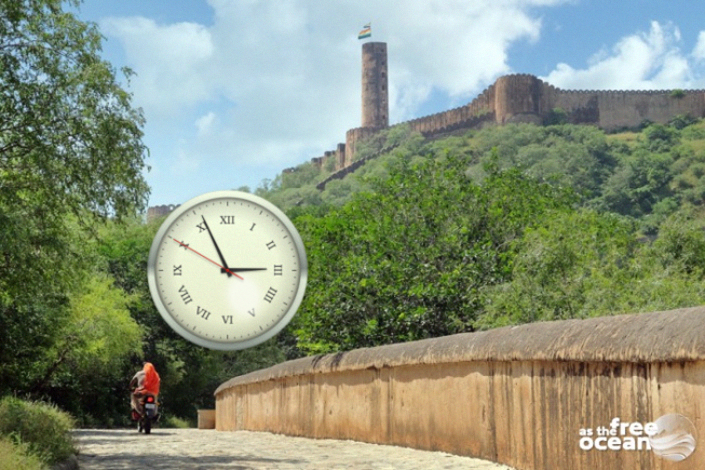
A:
2 h 55 min 50 s
